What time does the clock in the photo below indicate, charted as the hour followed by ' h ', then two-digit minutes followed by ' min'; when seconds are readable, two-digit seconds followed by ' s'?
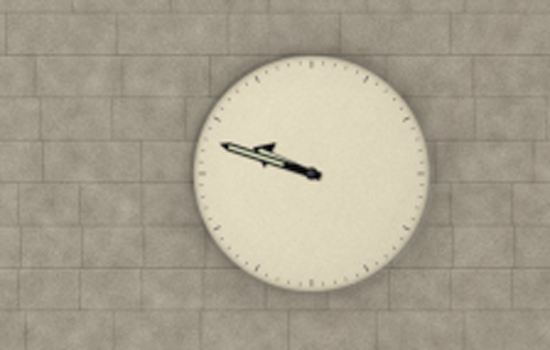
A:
9 h 48 min
